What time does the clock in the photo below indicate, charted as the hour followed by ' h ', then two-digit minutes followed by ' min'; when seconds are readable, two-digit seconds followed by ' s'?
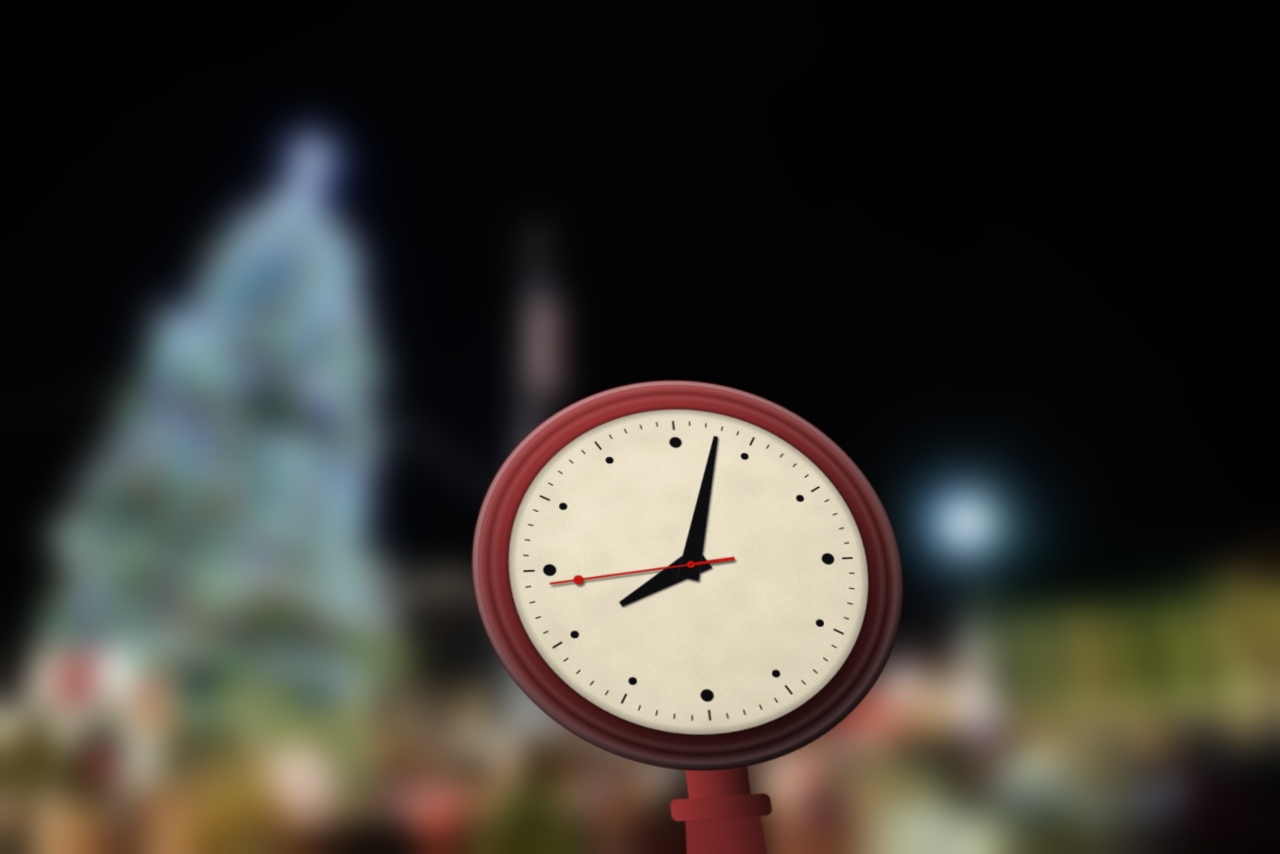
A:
8 h 02 min 44 s
